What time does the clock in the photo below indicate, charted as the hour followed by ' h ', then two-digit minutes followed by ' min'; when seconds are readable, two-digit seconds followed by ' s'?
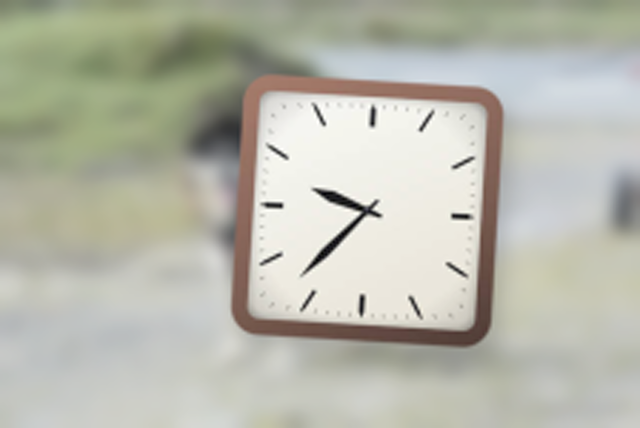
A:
9 h 37 min
